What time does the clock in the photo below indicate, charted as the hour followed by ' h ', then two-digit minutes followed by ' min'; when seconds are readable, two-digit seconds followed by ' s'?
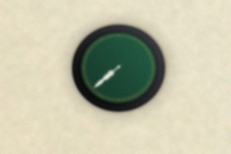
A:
7 h 38 min
